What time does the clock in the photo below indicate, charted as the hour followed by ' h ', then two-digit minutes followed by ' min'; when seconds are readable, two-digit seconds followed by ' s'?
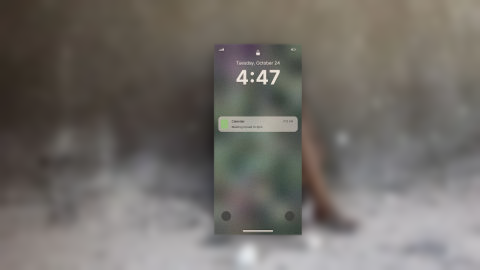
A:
4 h 47 min
